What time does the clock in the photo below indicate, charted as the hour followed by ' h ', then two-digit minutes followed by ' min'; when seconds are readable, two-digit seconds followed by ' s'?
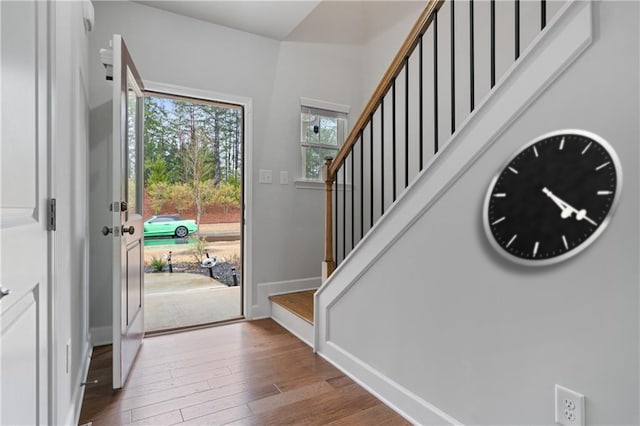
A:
4 h 20 min
